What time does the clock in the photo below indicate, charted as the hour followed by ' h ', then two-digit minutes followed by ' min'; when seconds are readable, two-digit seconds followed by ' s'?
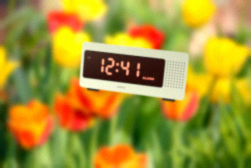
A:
12 h 41 min
